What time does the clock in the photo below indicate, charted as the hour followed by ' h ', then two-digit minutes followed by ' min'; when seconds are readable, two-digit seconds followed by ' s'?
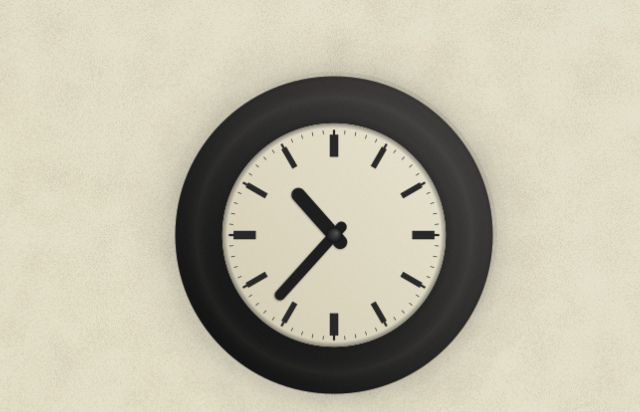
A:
10 h 37 min
